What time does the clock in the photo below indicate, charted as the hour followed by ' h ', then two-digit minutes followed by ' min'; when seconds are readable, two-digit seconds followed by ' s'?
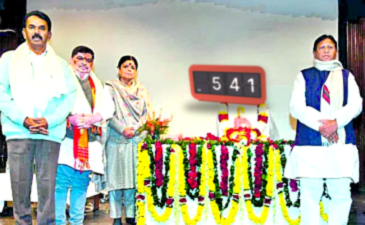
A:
5 h 41 min
